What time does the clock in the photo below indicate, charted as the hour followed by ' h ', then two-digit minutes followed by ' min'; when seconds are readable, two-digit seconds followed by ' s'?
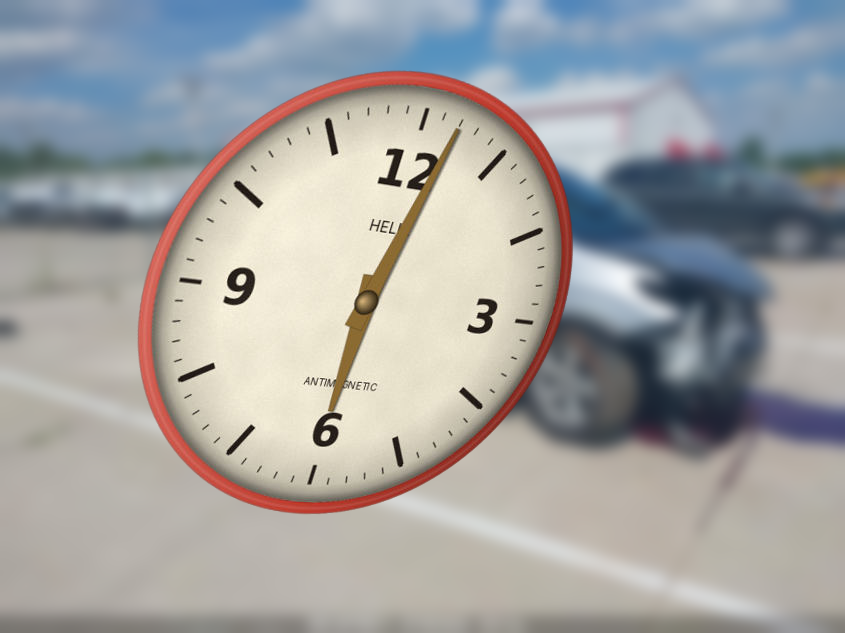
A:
6 h 02 min
